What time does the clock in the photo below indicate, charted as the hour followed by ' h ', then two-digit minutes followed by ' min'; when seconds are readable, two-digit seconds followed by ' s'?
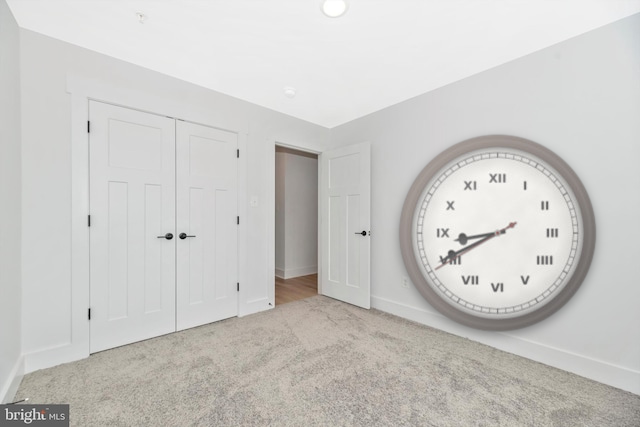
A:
8 h 40 min 40 s
